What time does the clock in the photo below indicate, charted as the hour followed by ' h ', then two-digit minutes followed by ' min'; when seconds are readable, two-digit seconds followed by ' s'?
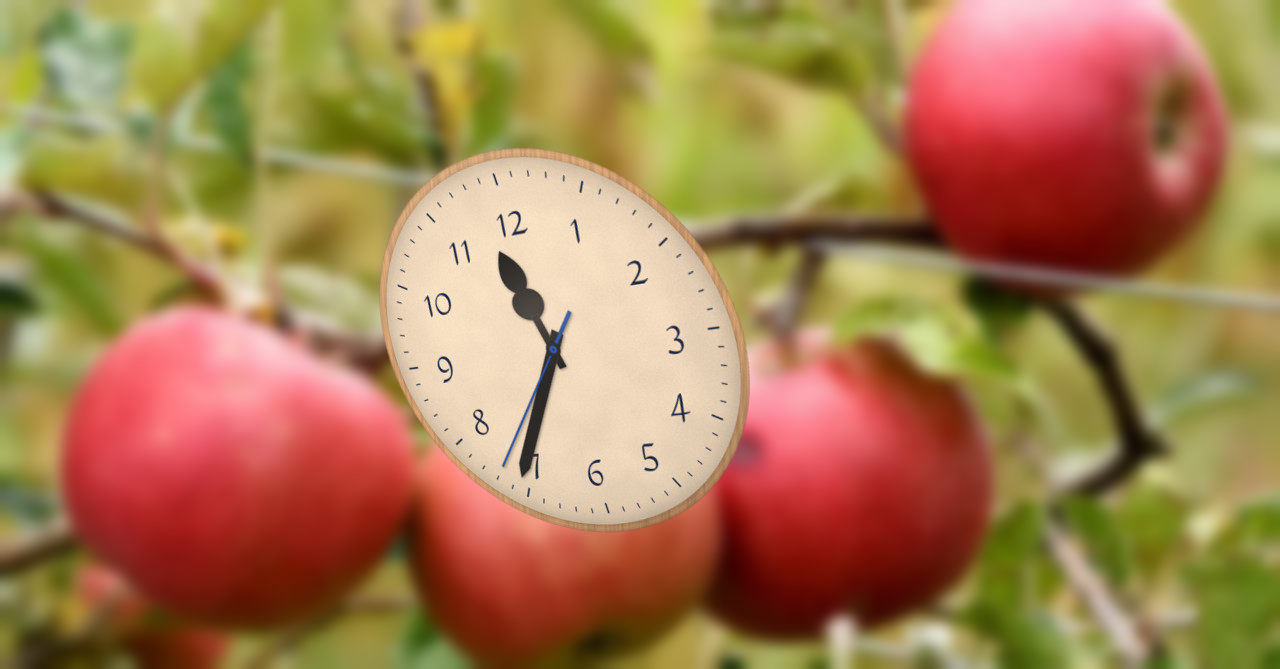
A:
11 h 35 min 37 s
